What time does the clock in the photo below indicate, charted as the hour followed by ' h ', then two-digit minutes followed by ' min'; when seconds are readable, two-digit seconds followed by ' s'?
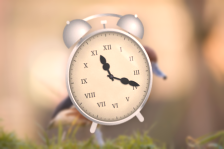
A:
11 h 19 min
